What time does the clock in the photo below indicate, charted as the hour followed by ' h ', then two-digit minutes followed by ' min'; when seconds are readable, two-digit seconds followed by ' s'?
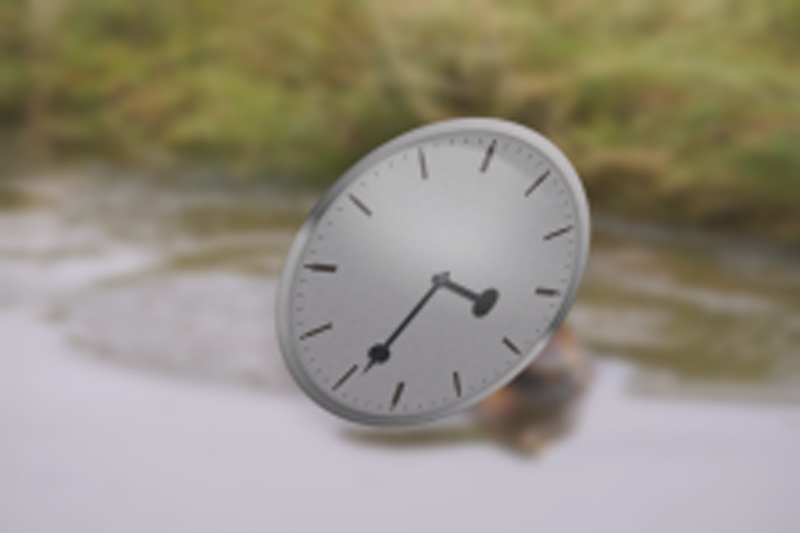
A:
3 h 34 min
